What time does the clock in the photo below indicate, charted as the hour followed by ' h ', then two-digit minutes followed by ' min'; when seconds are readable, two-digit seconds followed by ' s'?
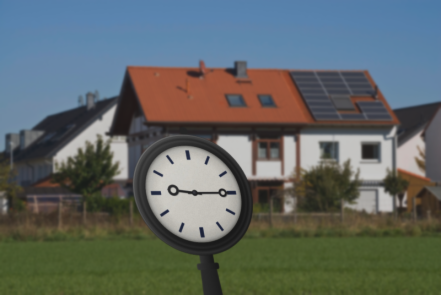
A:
9 h 15 min
